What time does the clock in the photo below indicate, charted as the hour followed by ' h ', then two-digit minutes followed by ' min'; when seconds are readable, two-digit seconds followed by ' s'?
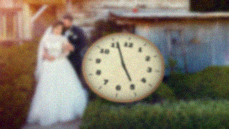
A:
4 h 56 min
